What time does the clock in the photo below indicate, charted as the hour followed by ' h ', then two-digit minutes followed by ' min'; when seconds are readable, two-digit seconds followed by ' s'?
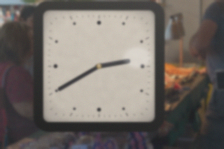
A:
2 h 40 min
